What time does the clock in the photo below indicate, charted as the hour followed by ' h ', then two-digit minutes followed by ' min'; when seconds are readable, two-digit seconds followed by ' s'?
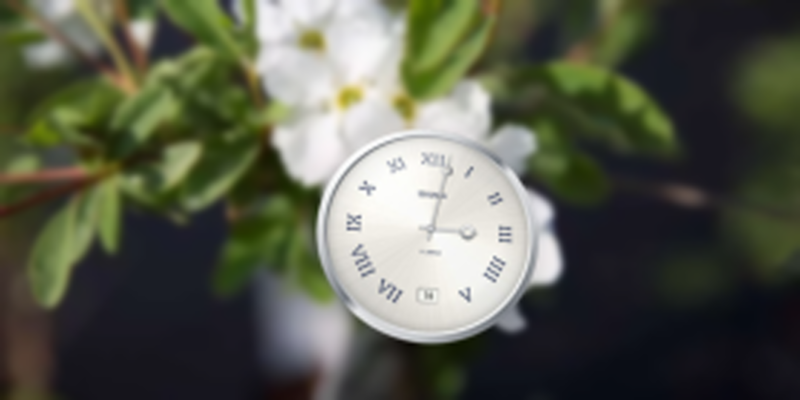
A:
3 h 02 min
